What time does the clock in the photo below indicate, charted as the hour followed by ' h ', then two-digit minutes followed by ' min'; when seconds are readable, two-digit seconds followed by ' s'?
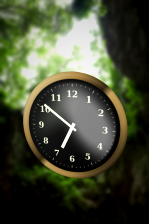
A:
6 h 51 min
